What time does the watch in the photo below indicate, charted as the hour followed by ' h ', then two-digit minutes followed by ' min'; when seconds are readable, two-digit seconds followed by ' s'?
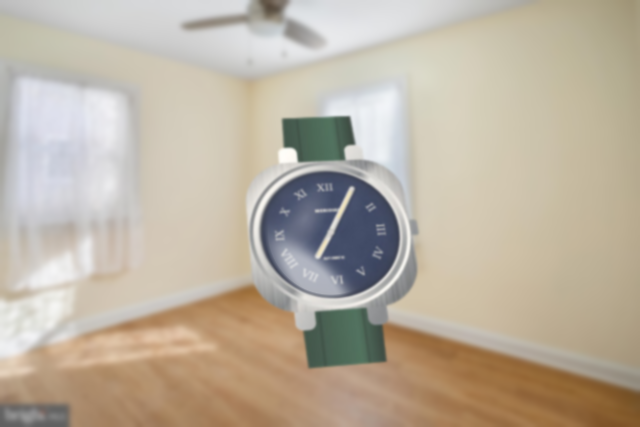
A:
7 h 05 min
